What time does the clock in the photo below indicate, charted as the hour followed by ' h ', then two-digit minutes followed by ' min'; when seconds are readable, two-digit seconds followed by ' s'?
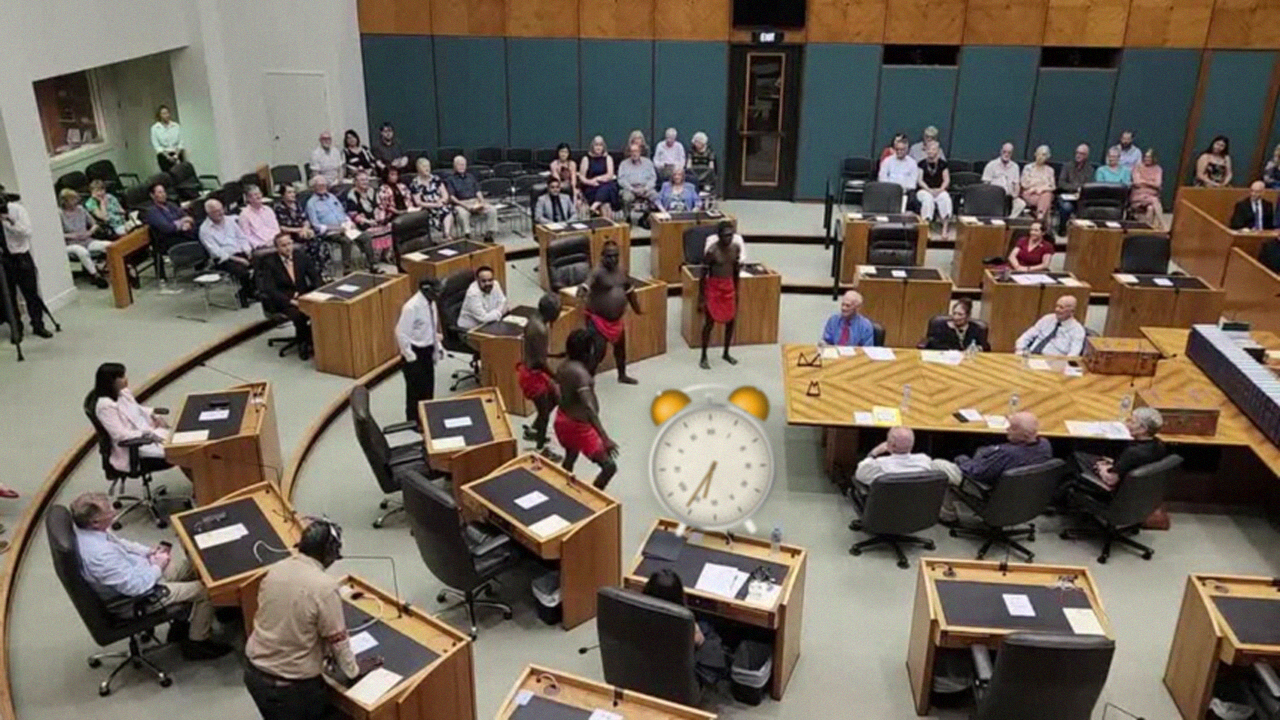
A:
6 h 36 min
